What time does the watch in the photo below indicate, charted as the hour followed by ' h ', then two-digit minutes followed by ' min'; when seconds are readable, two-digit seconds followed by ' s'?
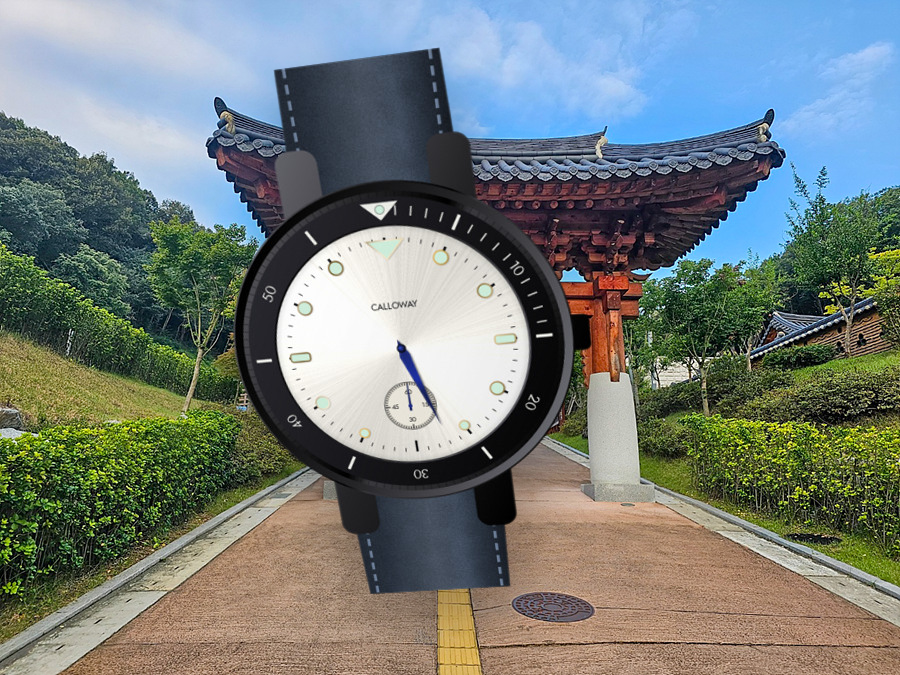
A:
5 h 27 min
